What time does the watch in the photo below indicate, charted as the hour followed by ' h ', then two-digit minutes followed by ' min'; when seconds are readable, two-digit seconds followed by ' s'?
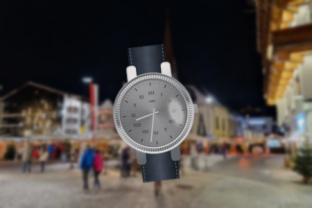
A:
8 h 32 min
